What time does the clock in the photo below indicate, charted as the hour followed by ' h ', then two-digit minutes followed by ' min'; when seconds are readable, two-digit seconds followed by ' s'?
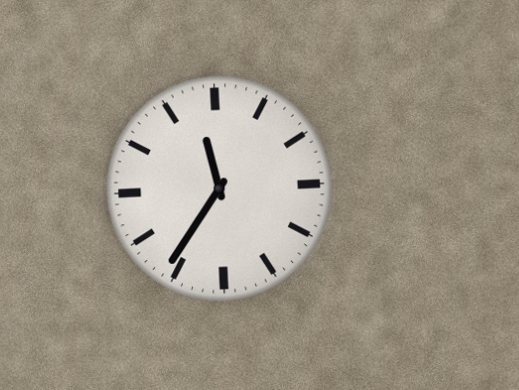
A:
11 h 36 min
